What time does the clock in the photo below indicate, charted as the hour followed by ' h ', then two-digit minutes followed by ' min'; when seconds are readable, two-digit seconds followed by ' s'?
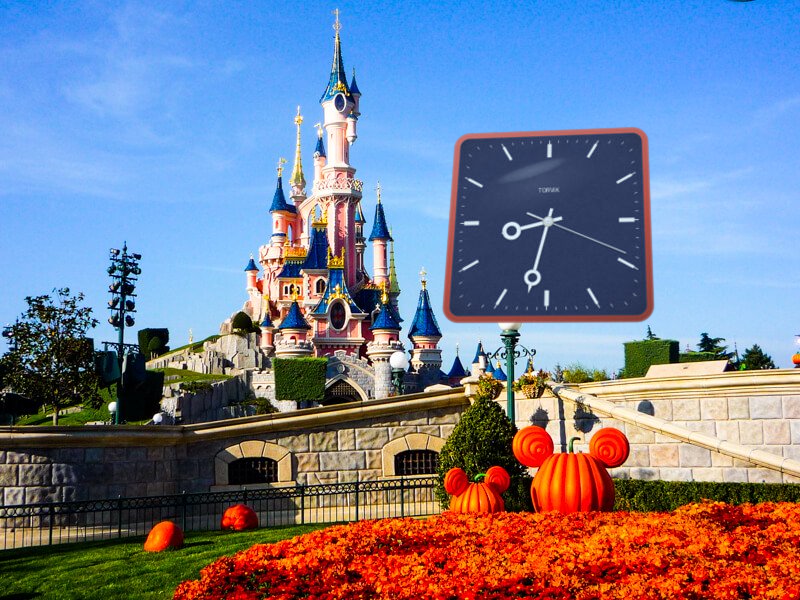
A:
8 h 32 min 19 s
